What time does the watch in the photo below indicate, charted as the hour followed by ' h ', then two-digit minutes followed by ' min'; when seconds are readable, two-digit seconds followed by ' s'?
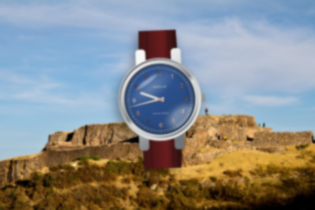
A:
9 h 43 min
